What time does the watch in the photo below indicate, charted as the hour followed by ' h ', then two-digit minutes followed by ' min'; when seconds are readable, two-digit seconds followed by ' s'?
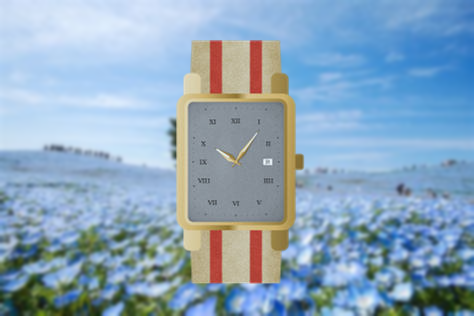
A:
10 h 06 min
